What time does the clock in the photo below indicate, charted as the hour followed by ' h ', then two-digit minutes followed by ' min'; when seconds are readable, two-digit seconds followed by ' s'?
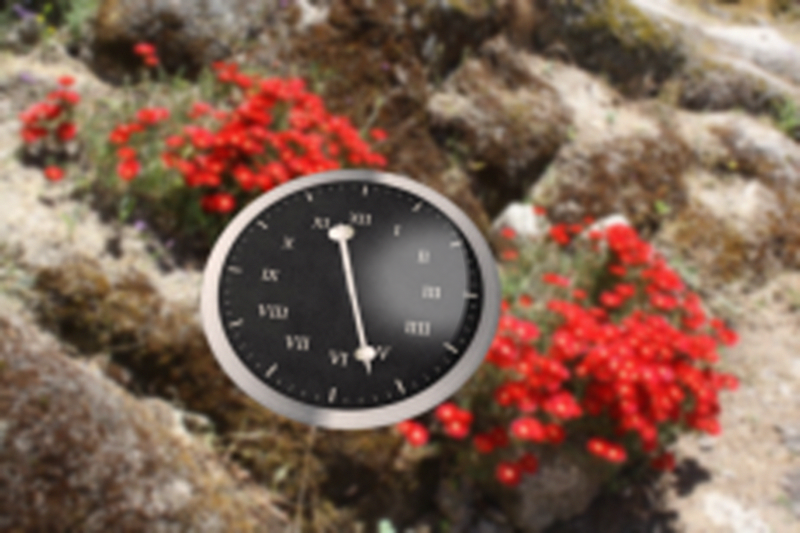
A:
11 h 27 min
